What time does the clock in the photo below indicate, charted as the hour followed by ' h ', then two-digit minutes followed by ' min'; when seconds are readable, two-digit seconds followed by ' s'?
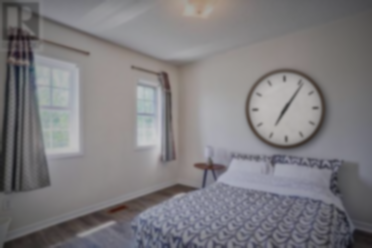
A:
7 h 06 min
